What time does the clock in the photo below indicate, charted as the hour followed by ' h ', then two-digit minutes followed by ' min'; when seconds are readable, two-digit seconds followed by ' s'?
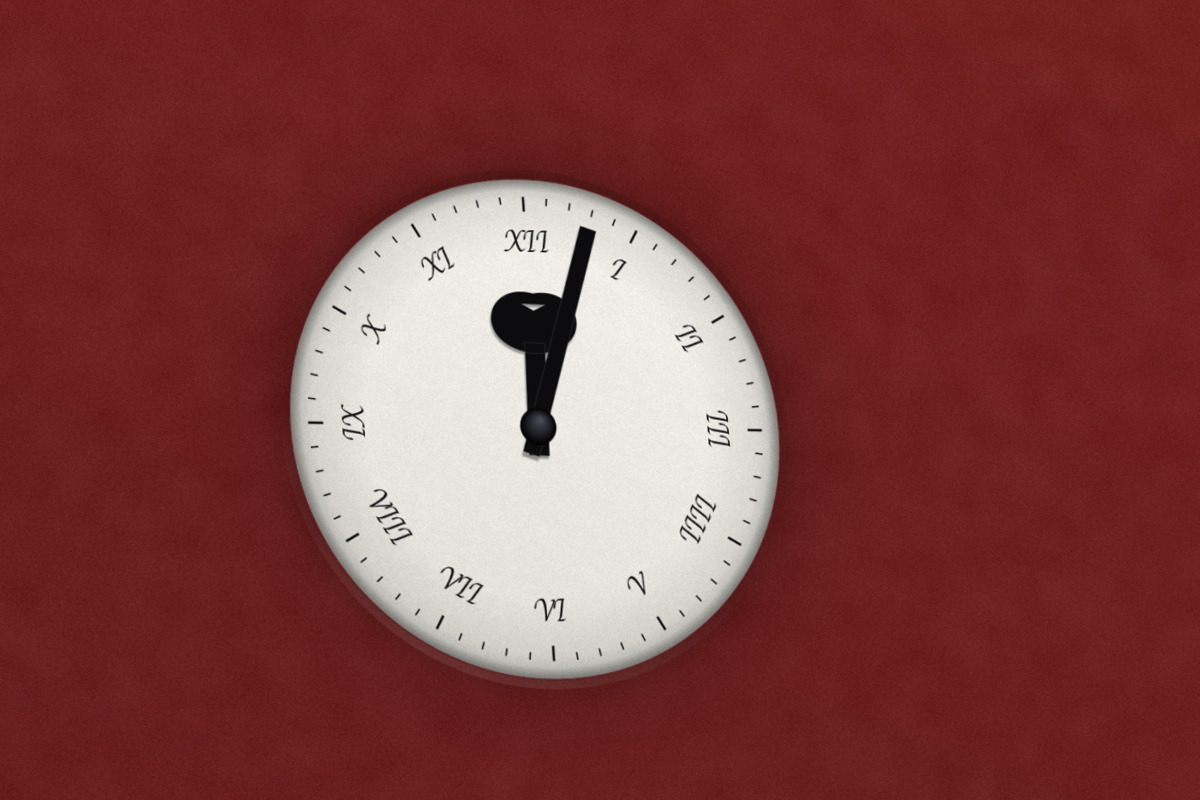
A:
12 h 03 min
